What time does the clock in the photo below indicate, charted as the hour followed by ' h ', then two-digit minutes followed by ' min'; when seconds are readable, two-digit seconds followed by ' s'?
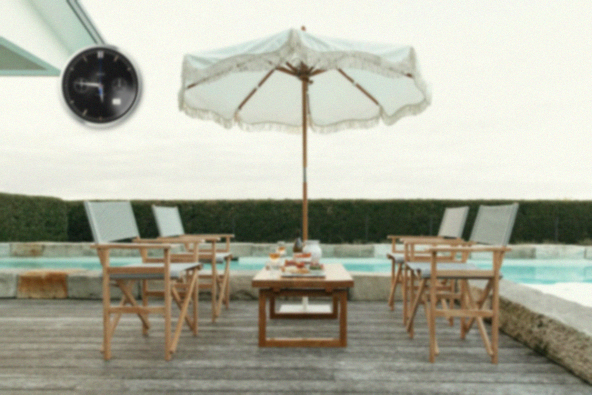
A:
5 h 46 min
